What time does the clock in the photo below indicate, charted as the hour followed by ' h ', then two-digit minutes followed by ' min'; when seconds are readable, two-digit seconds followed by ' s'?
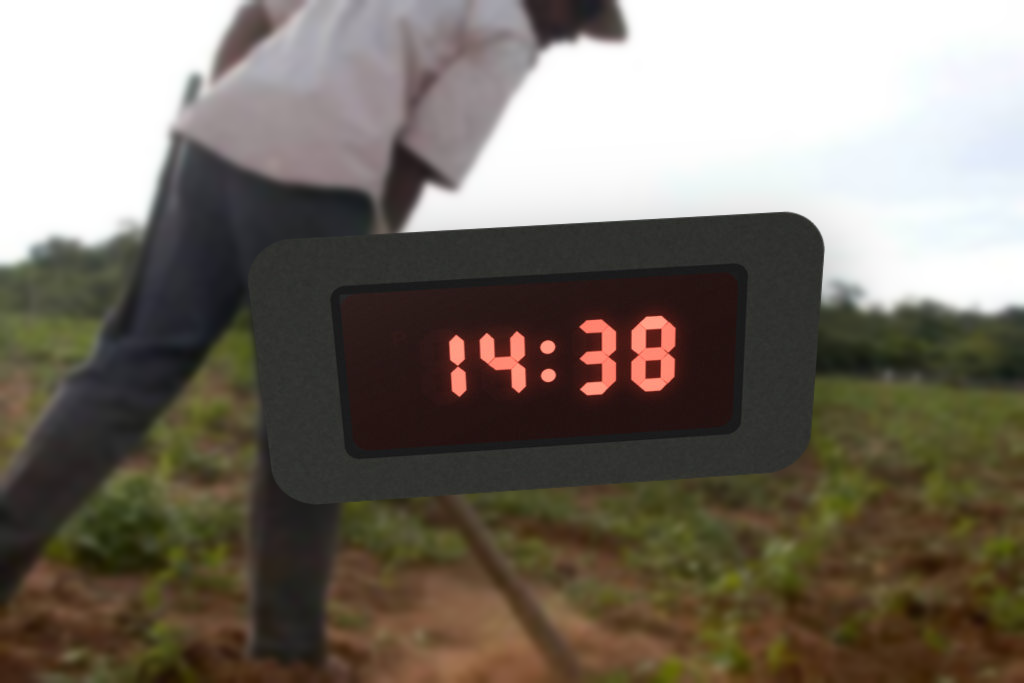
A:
14 h 38 min
